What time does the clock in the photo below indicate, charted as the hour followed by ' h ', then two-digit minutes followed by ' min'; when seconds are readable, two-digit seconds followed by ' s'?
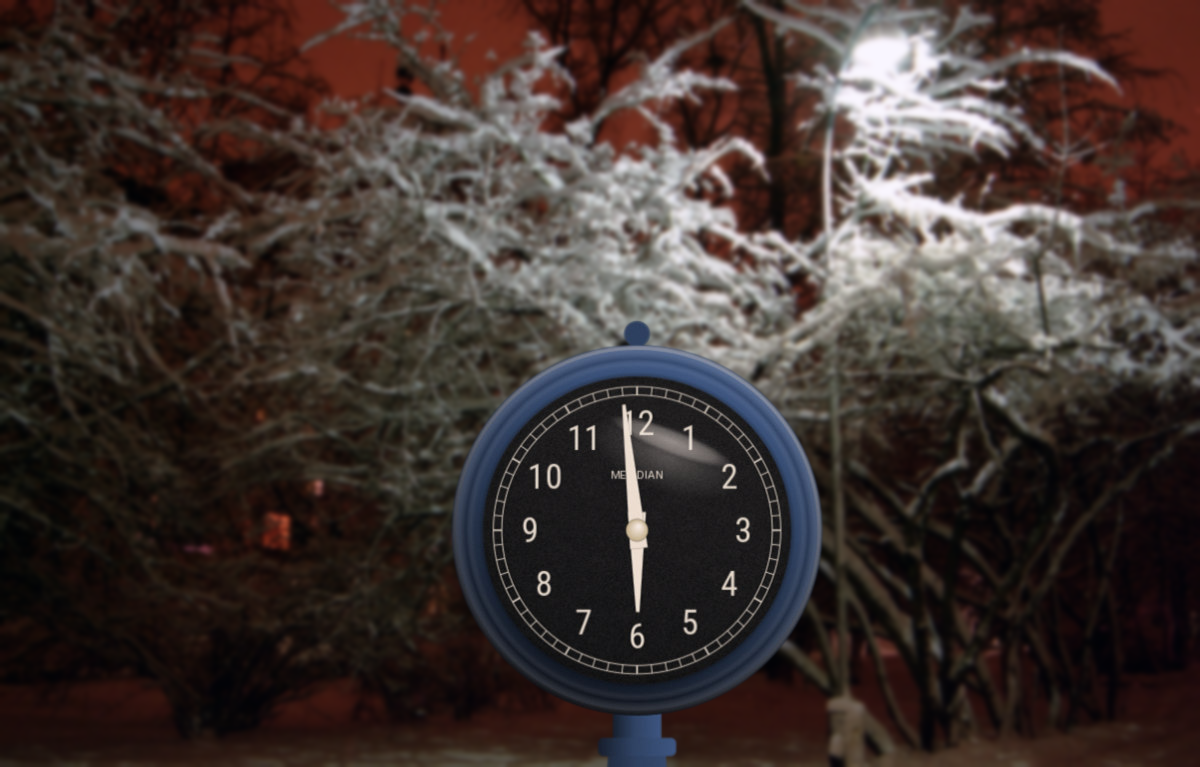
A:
5 h 59 min
